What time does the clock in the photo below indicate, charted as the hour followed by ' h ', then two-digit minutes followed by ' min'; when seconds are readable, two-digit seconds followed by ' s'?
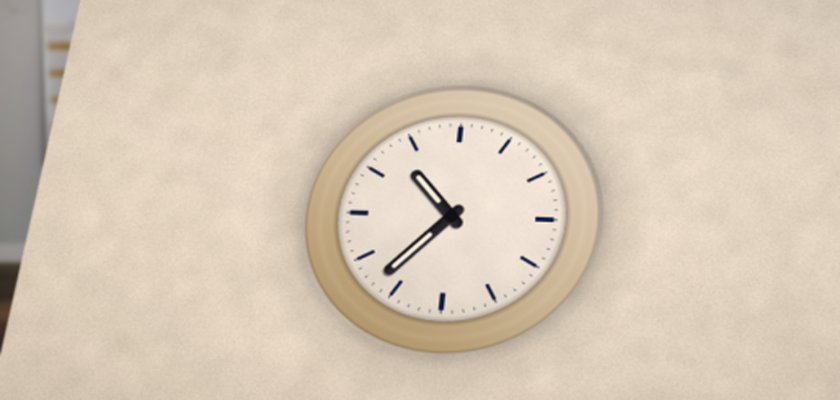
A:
10 h 37 min
